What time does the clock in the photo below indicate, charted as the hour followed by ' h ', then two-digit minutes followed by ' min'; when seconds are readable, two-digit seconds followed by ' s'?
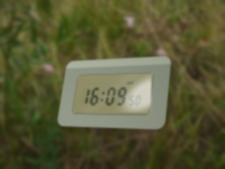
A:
16 h 09 min
